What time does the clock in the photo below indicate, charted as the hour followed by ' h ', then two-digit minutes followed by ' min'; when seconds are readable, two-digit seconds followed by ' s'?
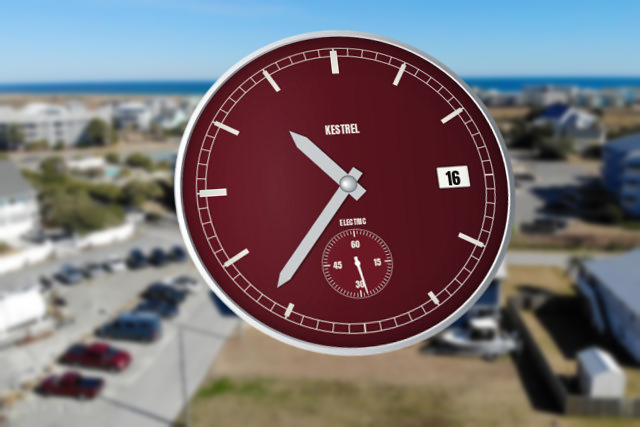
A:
10 h 36 min 28 s
